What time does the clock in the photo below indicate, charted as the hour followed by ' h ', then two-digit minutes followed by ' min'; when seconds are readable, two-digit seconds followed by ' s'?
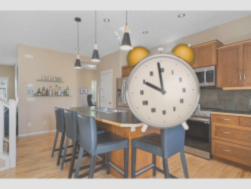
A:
9 h 59 min
